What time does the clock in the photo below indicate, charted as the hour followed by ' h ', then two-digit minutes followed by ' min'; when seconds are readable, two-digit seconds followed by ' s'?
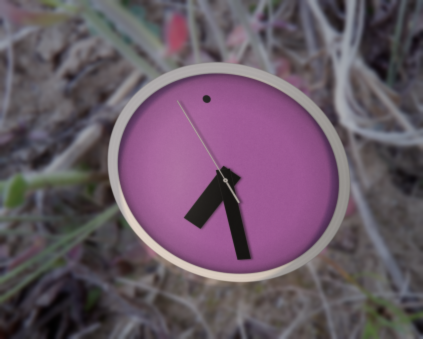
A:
7 h 29 min 57 s
